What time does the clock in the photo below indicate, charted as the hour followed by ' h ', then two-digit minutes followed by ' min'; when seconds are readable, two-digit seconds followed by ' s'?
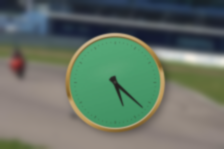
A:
5 h 22 min
